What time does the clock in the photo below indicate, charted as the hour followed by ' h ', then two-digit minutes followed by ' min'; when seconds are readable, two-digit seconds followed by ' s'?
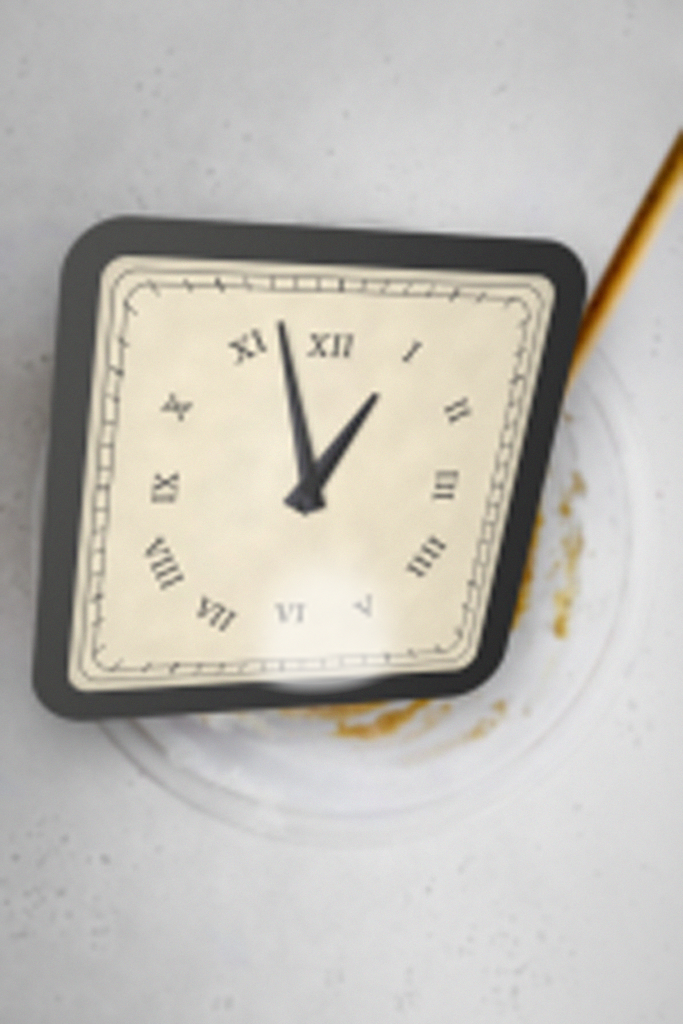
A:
12 h 57 min
